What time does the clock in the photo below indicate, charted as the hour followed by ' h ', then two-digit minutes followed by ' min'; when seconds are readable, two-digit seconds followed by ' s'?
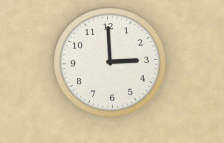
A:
3 h 00 min
